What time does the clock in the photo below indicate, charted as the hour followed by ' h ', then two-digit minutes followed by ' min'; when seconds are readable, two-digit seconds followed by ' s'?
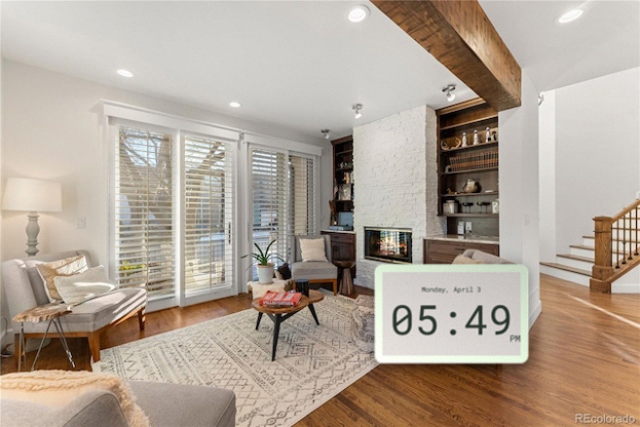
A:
5 h 49 min
